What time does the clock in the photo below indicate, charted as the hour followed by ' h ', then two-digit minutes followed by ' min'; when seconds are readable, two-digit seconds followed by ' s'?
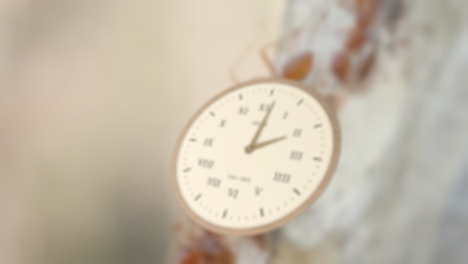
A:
2 h 01 min
